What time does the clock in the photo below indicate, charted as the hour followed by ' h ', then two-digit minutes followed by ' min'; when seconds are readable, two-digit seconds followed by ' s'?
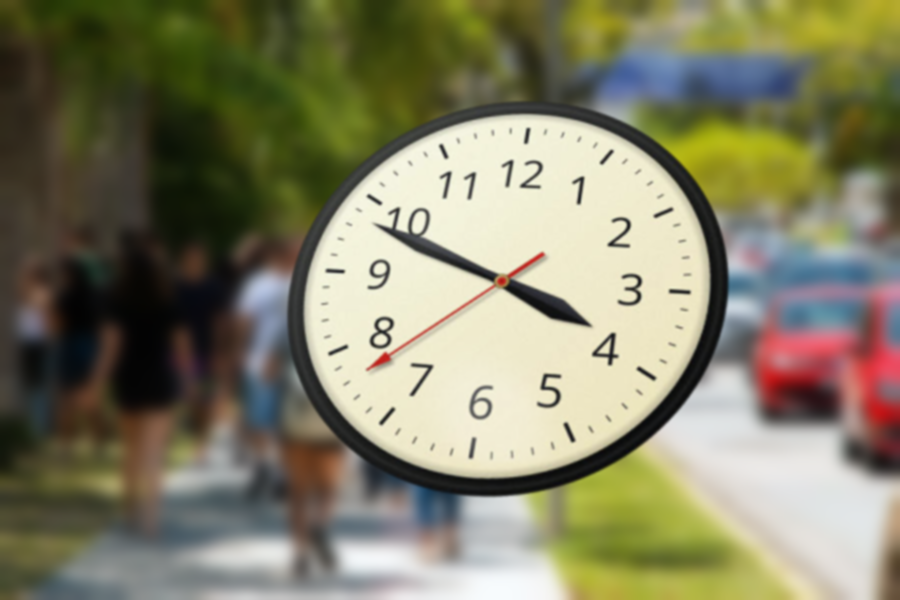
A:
3 h 48 min 38 s
